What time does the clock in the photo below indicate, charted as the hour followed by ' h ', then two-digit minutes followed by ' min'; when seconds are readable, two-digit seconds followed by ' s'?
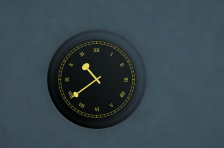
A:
10 h 39 min
